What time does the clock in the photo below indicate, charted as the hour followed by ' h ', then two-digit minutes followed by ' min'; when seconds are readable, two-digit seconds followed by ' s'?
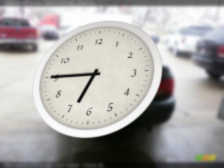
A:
6 h 45 min
